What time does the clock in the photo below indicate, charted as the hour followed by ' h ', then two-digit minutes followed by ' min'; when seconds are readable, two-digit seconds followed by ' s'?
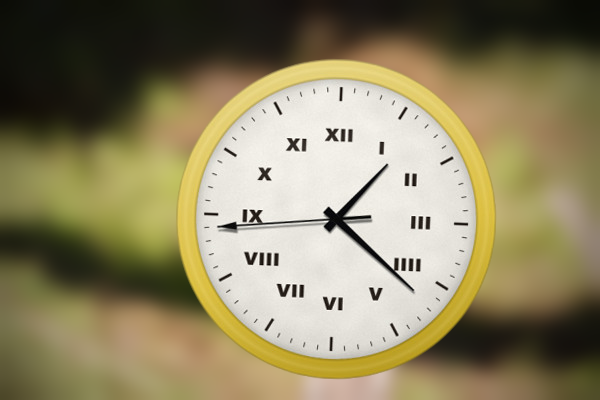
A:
1 h 21 min 44 s
